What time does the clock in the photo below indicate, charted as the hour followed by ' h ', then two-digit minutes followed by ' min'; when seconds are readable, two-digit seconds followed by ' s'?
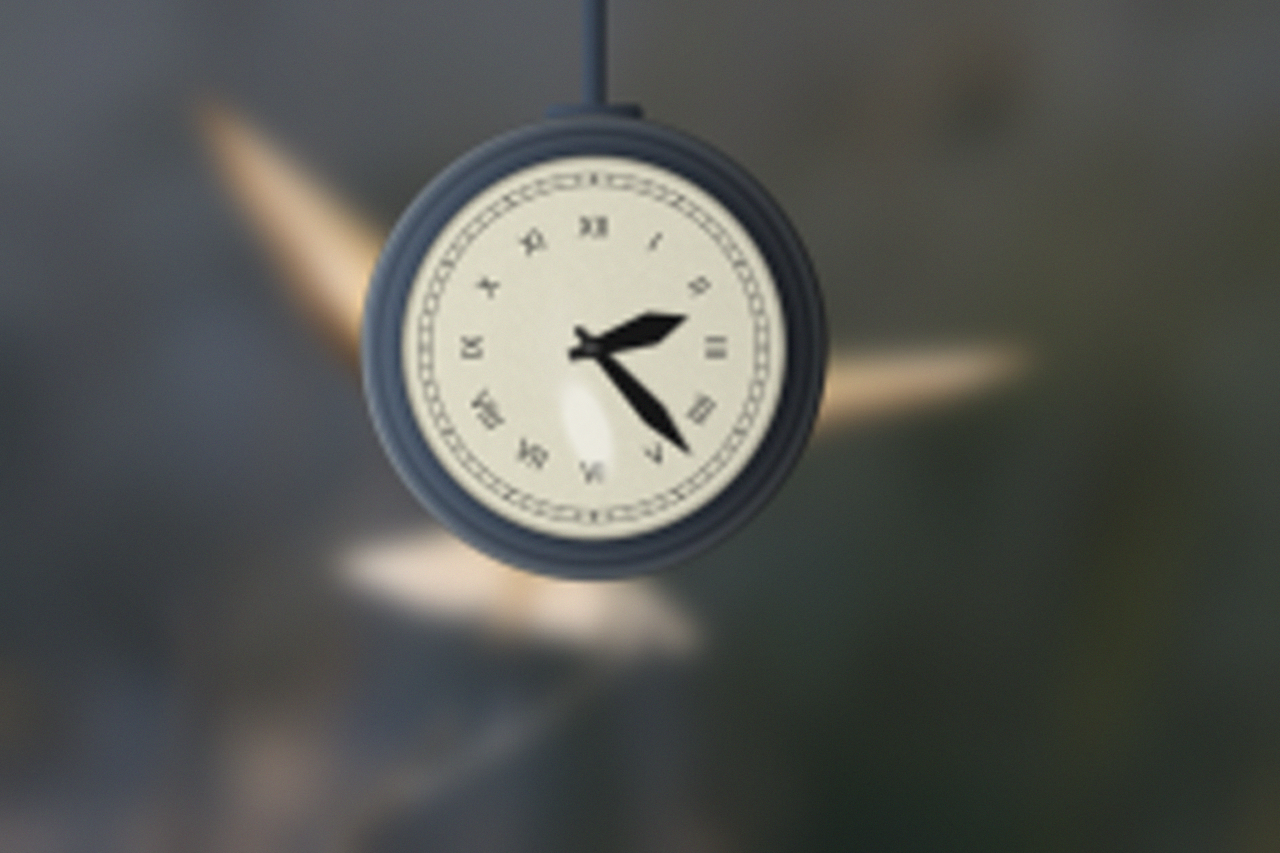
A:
2 h 23 min
